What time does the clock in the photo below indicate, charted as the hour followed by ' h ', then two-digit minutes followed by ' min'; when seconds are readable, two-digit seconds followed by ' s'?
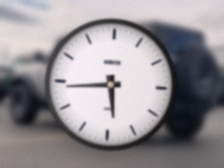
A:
5 h 44 min
